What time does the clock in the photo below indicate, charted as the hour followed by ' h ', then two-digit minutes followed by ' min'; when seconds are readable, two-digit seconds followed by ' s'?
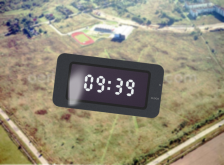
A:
9 h 39 min
